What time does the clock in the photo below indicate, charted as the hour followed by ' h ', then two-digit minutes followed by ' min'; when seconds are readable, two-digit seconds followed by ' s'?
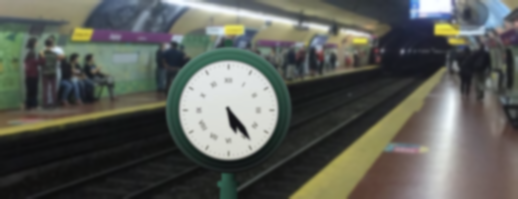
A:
5 h 24 min
